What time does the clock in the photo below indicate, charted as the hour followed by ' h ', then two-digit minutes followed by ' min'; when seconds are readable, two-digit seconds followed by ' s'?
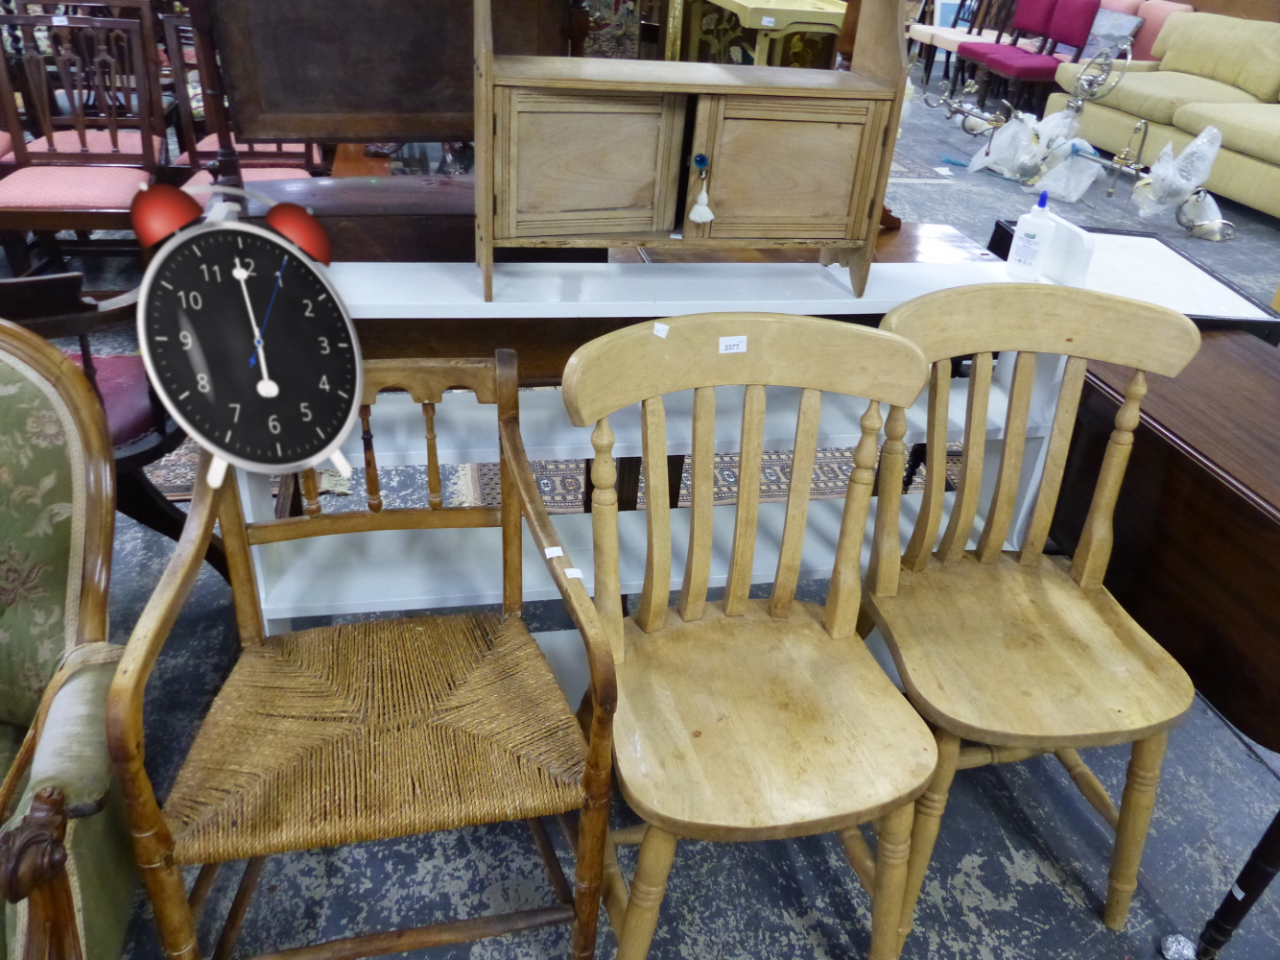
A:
5 h 59 min 05 s
